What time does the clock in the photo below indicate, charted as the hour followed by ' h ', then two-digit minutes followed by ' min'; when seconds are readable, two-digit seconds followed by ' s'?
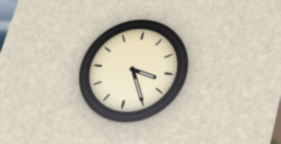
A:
3 h 25 min
